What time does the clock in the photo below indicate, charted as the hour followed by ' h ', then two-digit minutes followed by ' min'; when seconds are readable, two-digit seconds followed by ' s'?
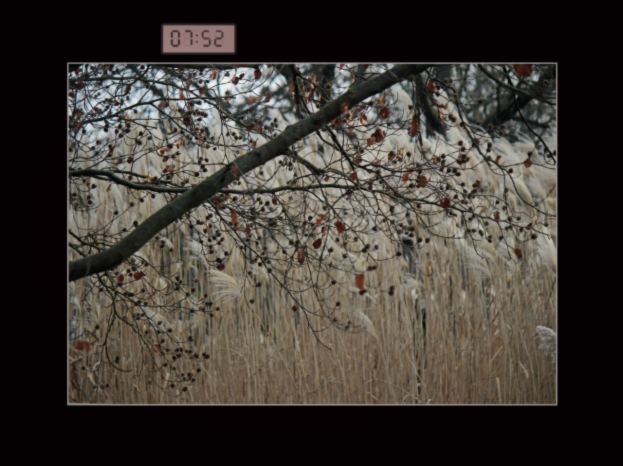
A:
7 h 52 min
